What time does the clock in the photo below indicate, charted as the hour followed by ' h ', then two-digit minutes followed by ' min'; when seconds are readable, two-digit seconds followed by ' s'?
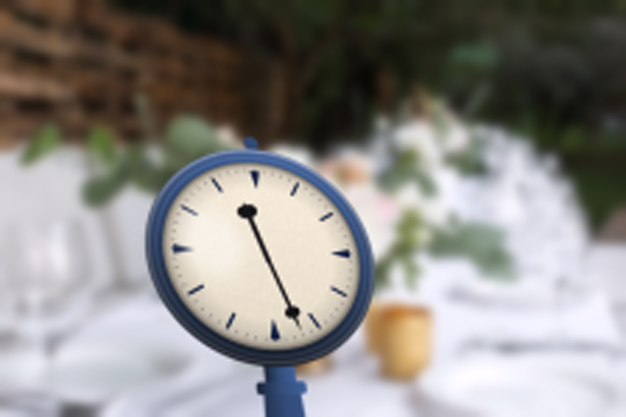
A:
11 h 27 min
